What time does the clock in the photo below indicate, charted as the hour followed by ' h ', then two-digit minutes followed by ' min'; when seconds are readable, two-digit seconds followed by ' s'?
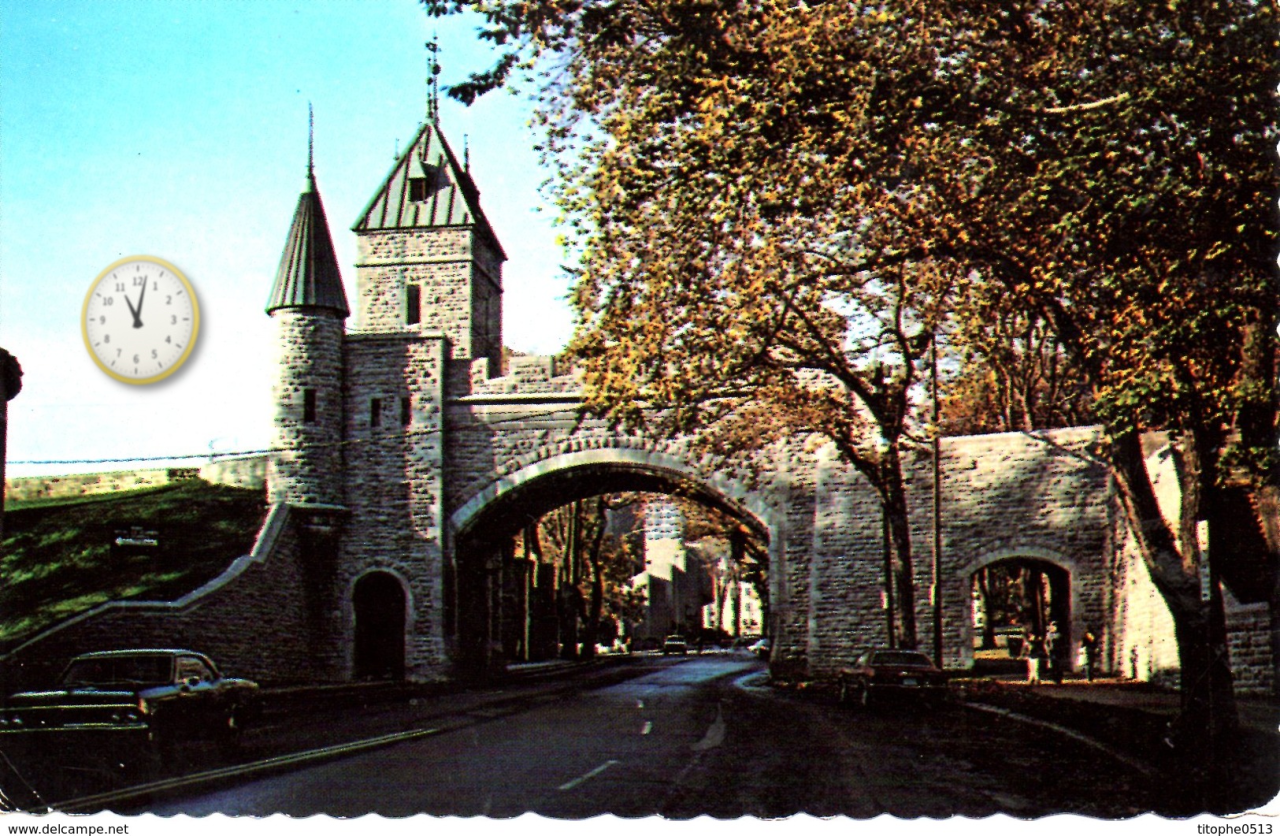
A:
11 h 02 min
